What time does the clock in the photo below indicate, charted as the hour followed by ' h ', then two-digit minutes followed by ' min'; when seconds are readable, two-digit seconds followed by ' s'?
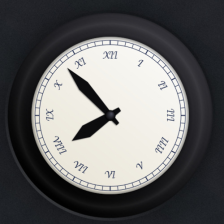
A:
7 h 53 min
